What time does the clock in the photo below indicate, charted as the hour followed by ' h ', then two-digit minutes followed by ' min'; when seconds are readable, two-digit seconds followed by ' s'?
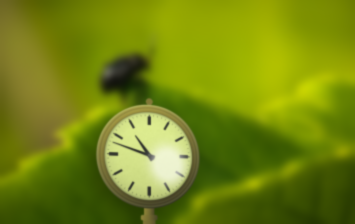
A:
10 h 48 min
